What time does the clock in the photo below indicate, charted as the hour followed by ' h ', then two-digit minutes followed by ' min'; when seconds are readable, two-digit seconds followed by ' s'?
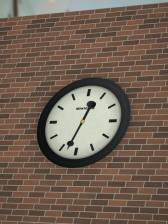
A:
12 h 33 min
